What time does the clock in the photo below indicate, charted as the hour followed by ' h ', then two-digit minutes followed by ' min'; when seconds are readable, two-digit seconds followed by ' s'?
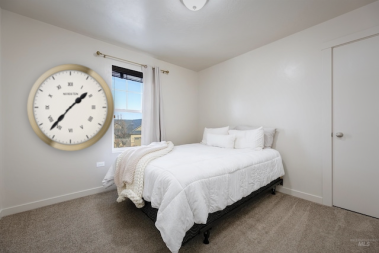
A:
1 h 37 min
